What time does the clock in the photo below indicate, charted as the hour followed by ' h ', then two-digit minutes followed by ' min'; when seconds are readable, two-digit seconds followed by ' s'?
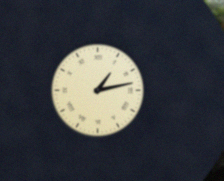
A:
1 h 13 min
